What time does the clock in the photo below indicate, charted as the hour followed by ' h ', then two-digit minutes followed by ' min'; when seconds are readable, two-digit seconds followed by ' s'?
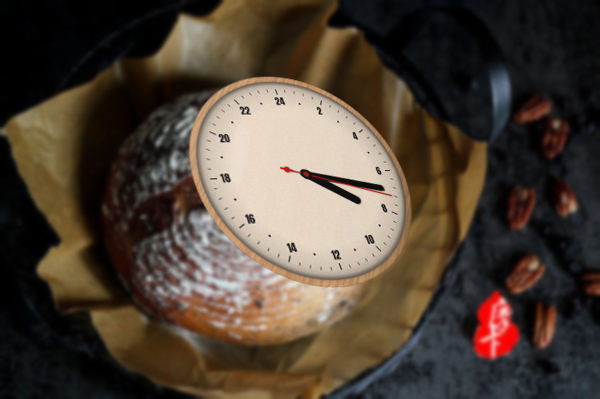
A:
8 h 17 min 18 s
